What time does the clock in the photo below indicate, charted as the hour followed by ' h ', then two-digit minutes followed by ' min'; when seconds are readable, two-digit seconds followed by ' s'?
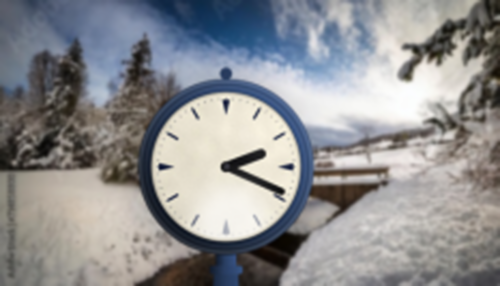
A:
2 h 19 min
